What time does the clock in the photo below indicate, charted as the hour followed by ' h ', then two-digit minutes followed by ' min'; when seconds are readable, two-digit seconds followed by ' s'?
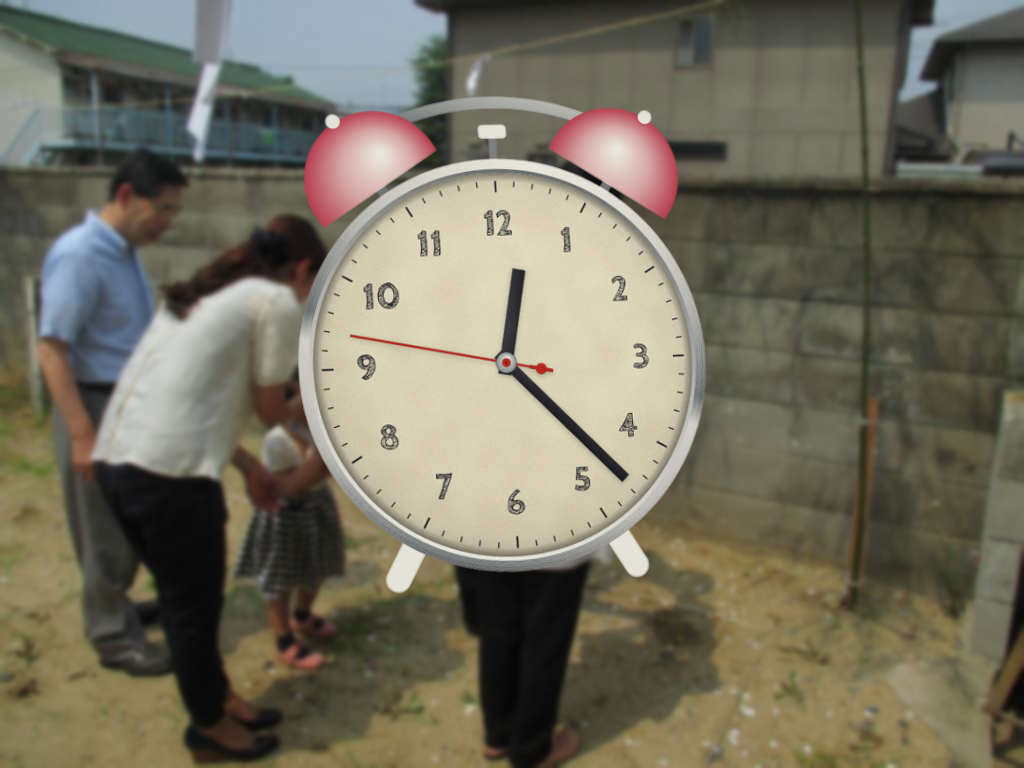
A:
12 h 22 min 47 s
